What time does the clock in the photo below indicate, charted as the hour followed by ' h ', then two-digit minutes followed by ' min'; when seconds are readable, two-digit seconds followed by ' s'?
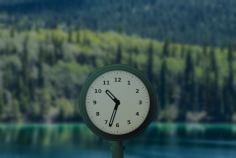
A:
10 h 33 min
